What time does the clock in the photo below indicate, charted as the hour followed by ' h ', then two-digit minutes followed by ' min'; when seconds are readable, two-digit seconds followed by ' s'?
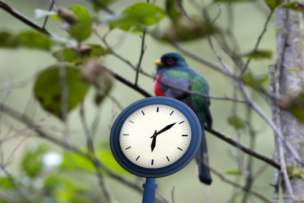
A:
6 h 09 min
